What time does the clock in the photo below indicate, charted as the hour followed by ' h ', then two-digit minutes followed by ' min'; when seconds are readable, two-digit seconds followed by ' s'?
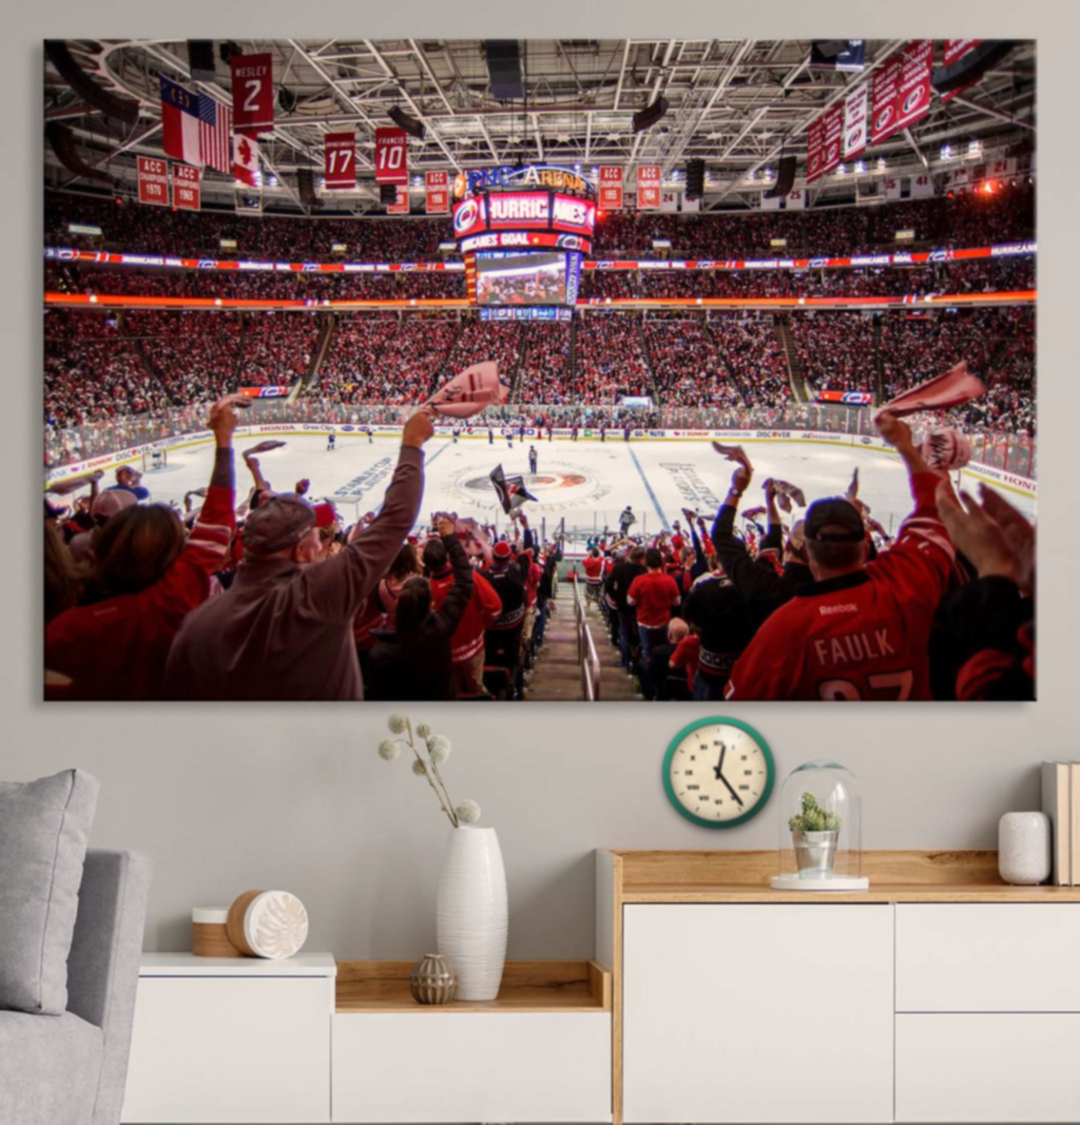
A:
12 h 24 min
